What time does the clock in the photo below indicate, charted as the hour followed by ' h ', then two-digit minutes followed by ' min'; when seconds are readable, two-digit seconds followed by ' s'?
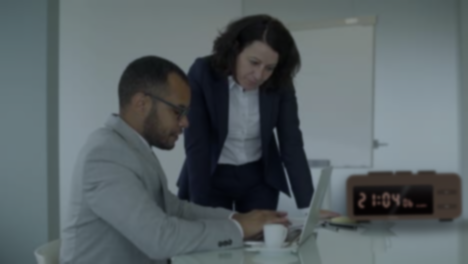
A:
21 h 04 min
